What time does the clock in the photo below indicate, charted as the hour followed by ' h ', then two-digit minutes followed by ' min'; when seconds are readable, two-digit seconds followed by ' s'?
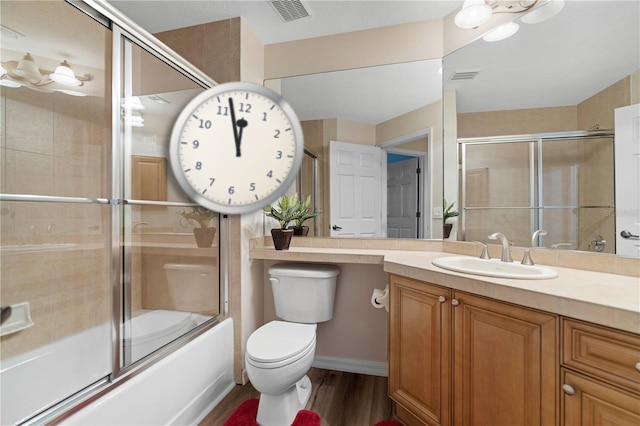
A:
11 h 57 min
